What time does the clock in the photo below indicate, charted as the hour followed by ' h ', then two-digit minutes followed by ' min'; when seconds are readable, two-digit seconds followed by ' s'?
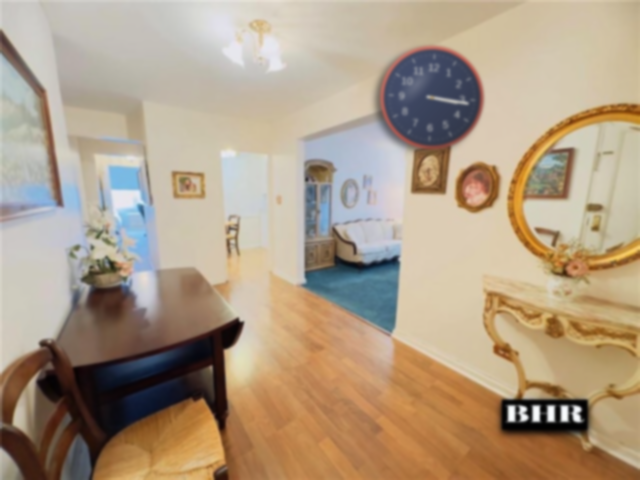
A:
3 h 16 min
